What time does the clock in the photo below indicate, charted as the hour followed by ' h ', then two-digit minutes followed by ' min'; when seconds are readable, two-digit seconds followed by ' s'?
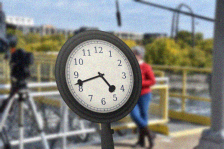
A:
4 h 42 min
